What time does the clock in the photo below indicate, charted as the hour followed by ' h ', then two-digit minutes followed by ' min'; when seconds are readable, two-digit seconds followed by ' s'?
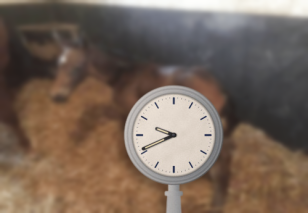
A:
9 h 41 min
